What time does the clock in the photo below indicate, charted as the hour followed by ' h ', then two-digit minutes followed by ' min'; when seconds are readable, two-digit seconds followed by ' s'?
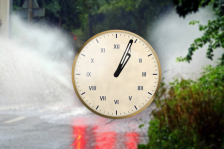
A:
1 h 04 min
